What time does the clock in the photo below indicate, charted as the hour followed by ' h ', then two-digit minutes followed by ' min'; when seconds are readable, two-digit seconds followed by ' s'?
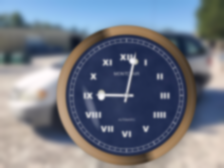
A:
9 h 02 min
